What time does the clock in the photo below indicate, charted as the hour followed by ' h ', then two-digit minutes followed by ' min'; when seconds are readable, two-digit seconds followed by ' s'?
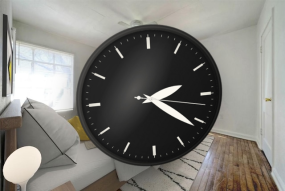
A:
2 h 21 min 17 s
